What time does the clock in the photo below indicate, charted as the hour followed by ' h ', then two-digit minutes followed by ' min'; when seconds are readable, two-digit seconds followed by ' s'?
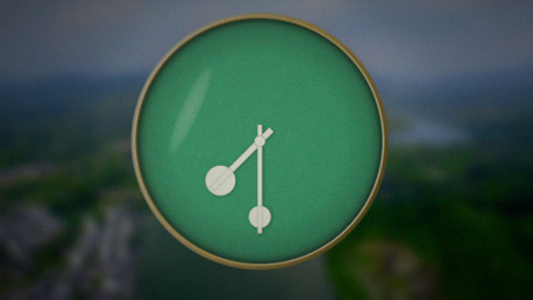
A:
7 h 30 min
